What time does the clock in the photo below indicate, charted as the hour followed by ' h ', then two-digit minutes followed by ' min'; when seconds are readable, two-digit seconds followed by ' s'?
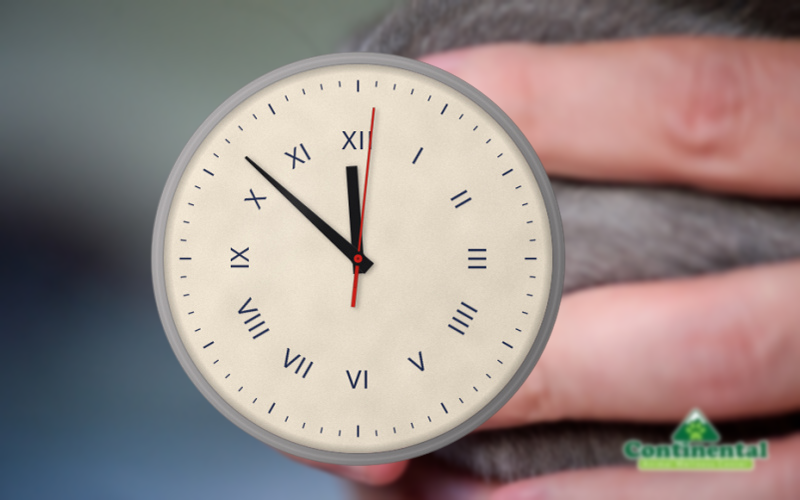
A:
11 h 52 min 01 s
